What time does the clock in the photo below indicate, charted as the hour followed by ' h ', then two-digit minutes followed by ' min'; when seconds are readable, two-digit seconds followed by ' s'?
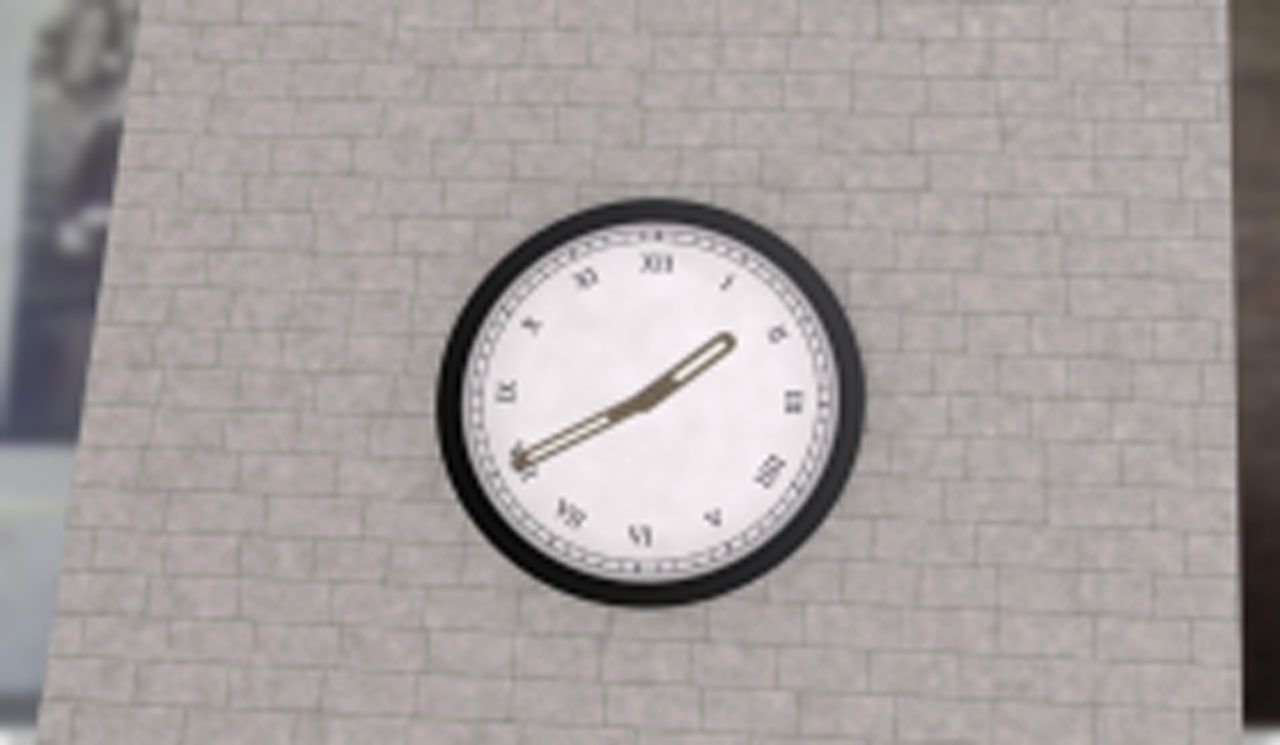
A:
1 h 40 min
